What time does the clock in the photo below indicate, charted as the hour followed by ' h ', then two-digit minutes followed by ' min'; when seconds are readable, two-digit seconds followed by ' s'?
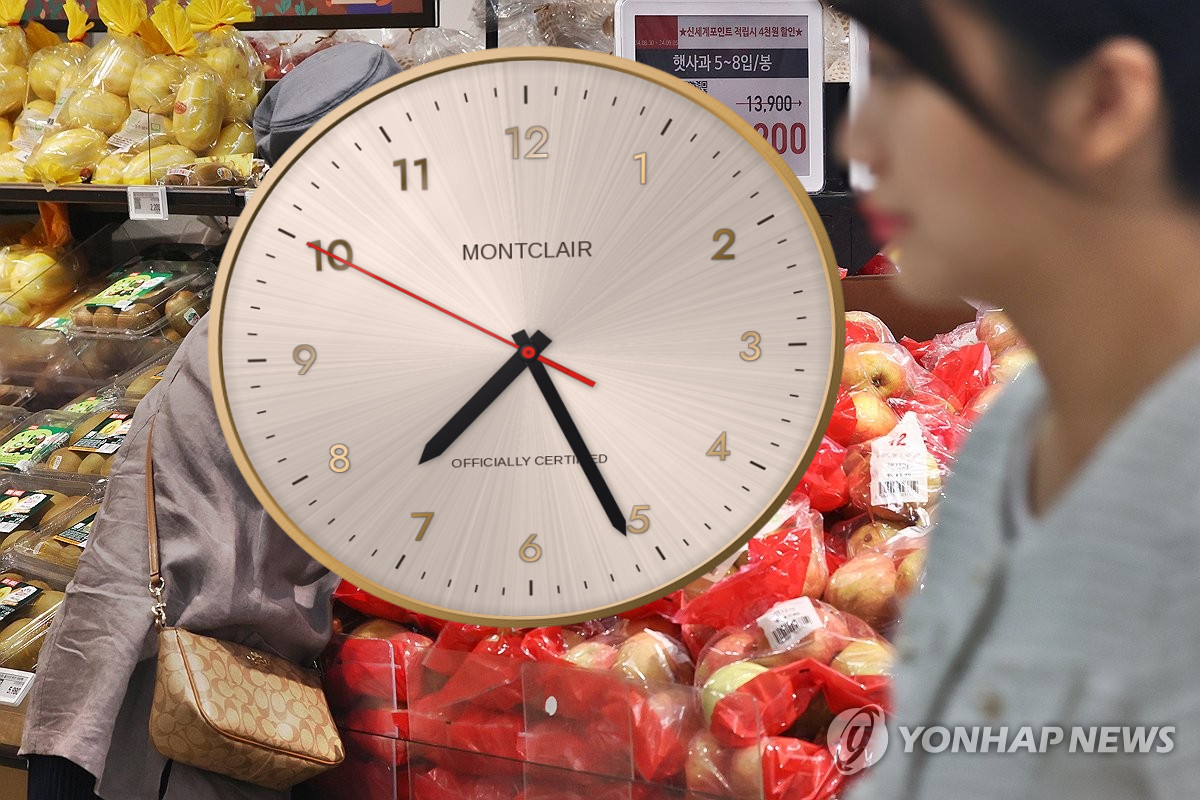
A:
7 h 25 min 50 s
